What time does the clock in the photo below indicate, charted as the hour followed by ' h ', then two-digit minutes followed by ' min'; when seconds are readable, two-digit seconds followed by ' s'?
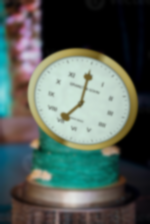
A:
7 h 00 min
